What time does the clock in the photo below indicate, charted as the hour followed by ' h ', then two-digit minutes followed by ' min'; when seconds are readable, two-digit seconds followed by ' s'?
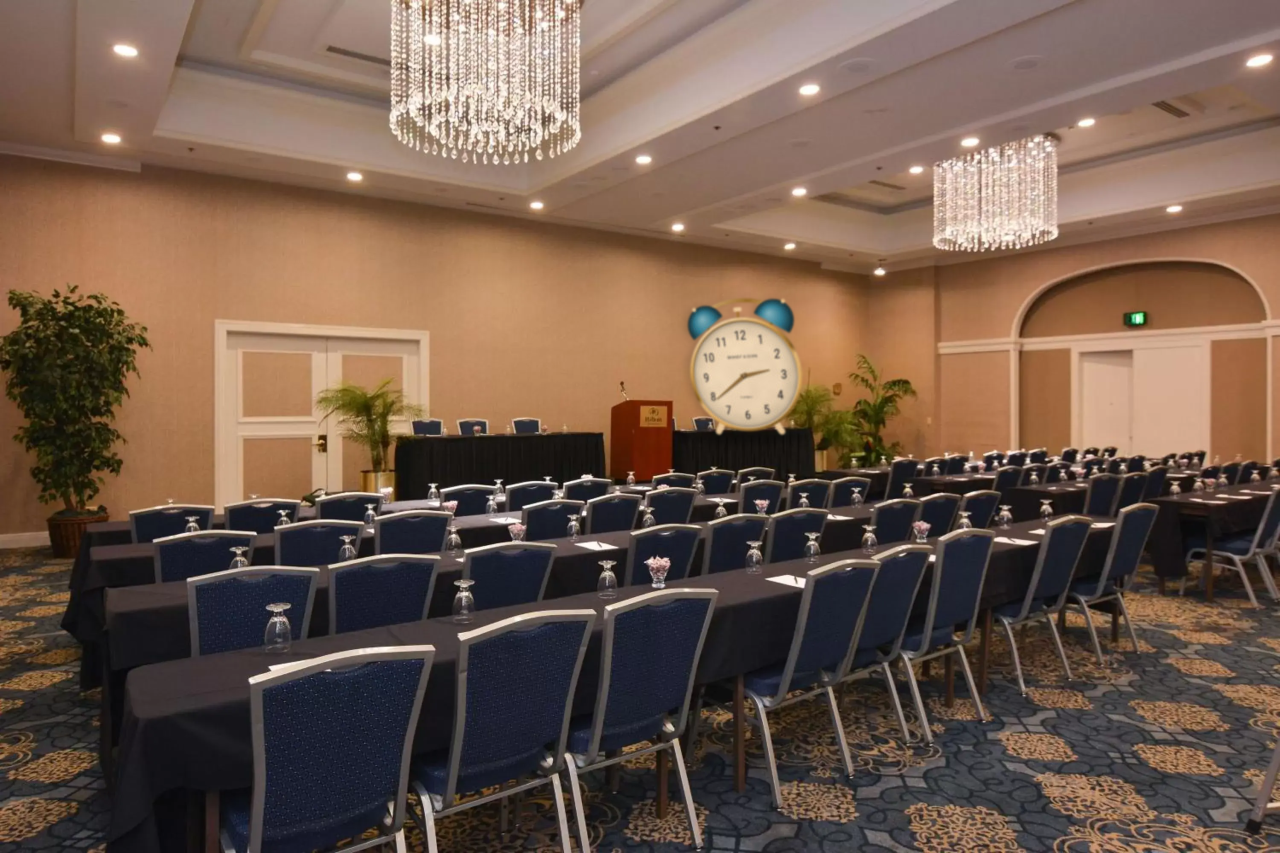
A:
2 h 39 min
